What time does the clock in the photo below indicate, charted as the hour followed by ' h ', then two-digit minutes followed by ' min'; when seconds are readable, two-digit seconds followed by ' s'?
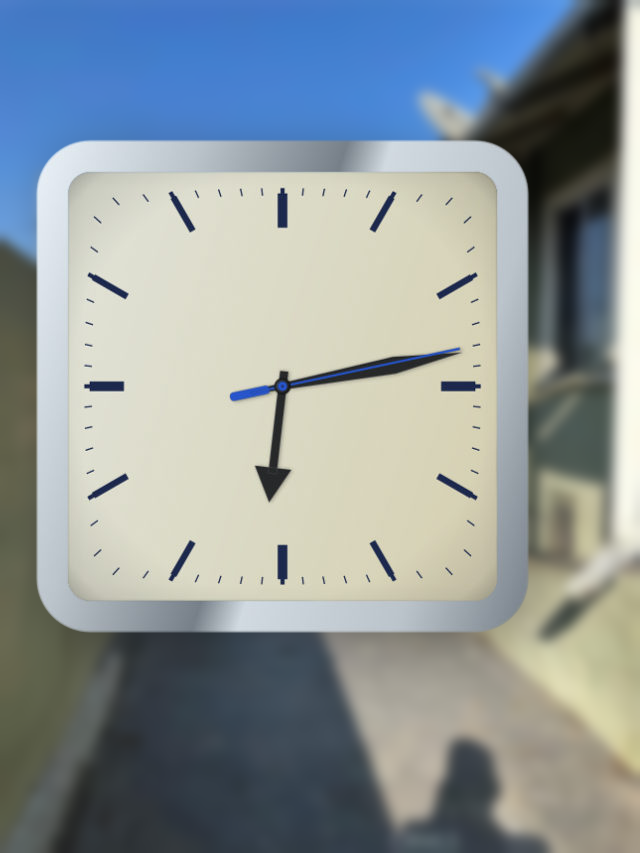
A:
6 h 13 min 13 s
